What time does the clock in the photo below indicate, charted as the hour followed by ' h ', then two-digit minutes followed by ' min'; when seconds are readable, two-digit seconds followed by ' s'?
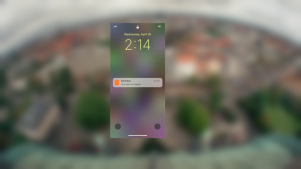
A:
2 h 14 min
